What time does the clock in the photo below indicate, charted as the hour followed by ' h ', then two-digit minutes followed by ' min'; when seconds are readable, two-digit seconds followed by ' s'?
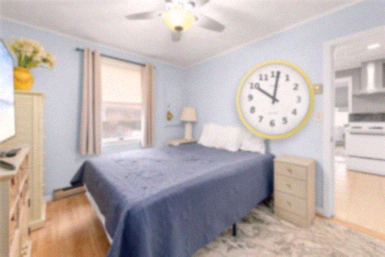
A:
10 h 01 min
